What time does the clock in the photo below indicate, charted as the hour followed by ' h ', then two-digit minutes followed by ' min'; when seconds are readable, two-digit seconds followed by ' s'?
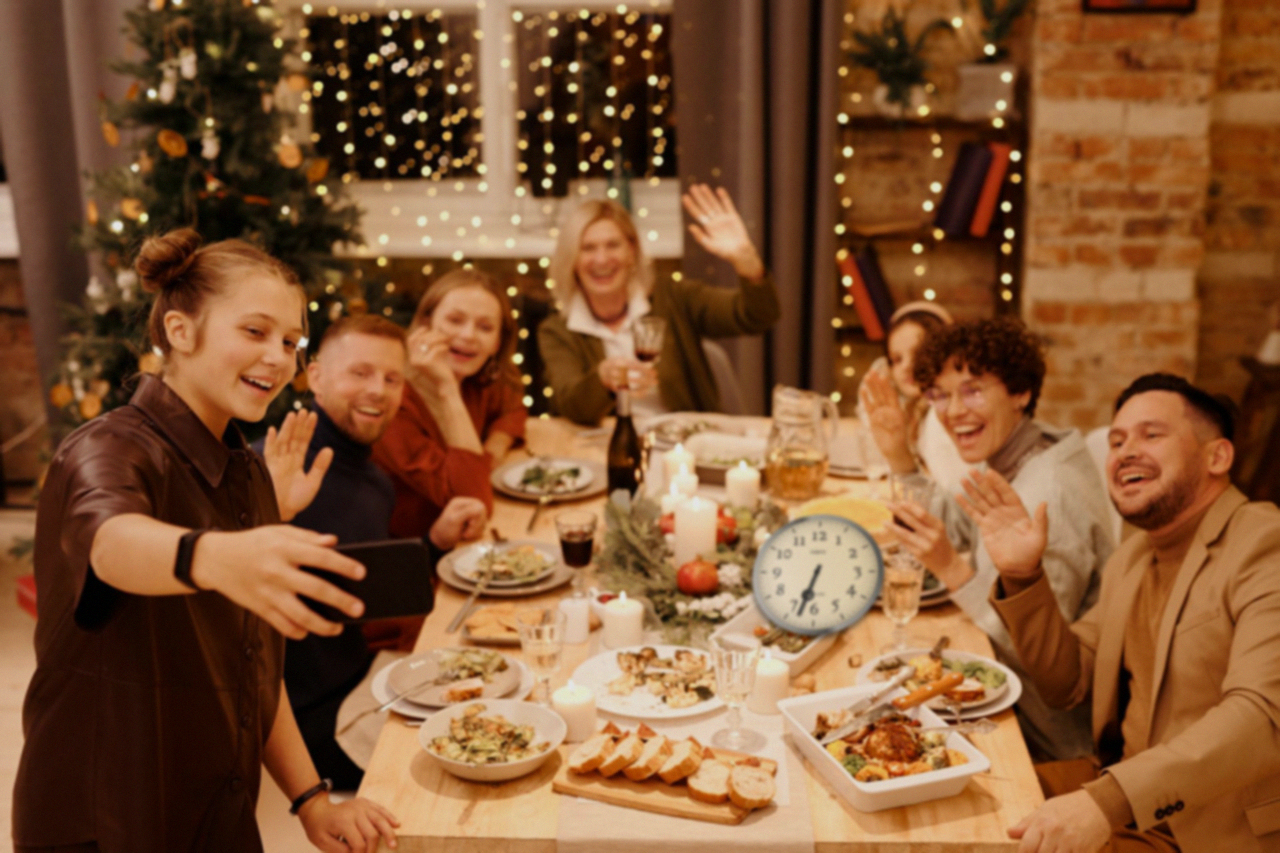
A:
6 h 33 min
